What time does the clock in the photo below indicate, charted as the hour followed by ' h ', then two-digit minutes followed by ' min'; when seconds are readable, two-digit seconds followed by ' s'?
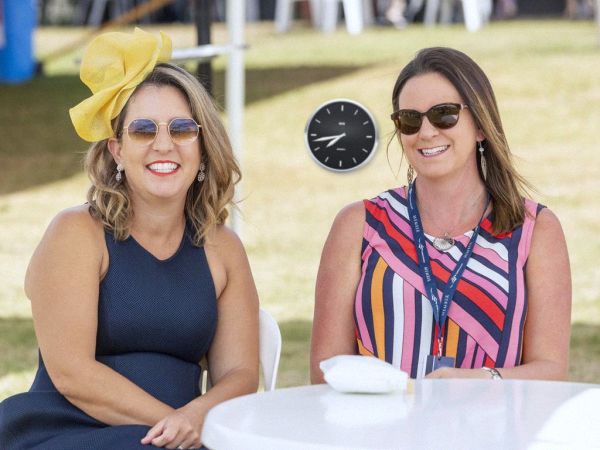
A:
7 h 43 min
